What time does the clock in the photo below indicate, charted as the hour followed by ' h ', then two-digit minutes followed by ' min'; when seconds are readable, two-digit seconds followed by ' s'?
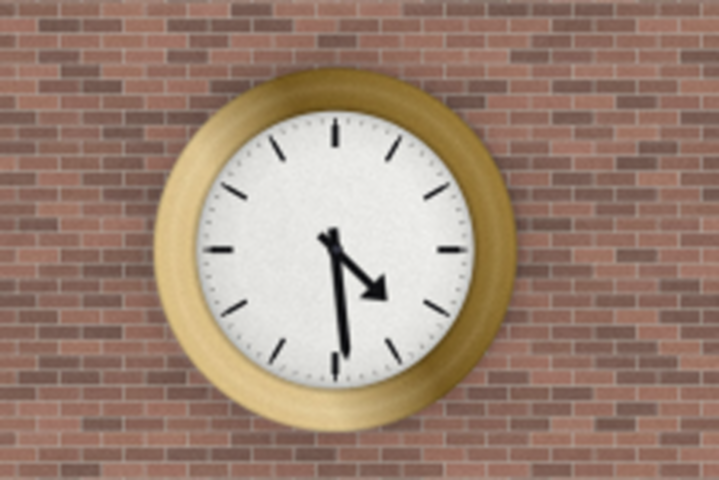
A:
4 h 29 min
